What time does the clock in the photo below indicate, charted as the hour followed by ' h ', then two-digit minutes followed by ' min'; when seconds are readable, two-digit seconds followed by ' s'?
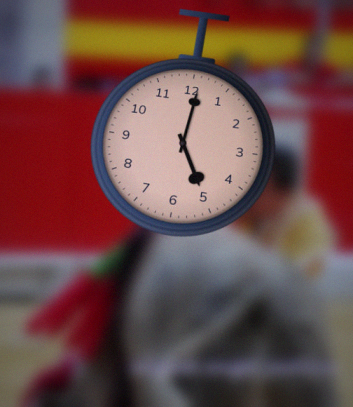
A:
5 h 01 min
